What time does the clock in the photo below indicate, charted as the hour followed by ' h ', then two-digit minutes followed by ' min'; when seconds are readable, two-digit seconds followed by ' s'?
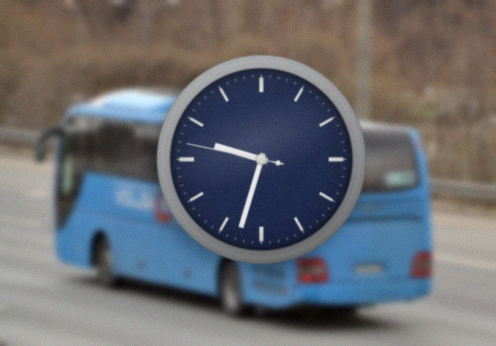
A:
9 h 32 min 47 s
